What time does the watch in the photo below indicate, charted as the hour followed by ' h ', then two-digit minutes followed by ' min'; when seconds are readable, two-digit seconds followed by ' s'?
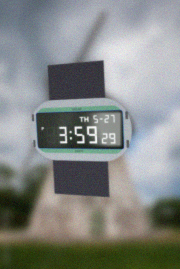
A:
3 h 59 min 29 s
